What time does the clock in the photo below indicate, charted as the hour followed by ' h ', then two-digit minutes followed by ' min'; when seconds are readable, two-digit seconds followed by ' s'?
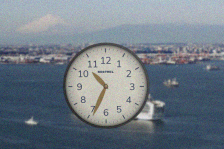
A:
10 h 34 min
